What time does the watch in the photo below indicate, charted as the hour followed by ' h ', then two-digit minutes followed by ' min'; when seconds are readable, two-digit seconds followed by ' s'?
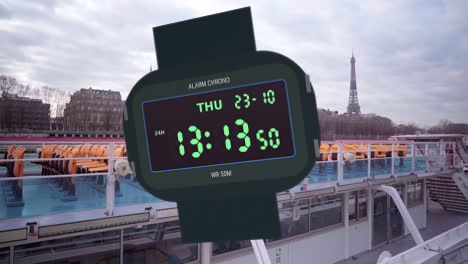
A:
13 h 13 min 50 s
